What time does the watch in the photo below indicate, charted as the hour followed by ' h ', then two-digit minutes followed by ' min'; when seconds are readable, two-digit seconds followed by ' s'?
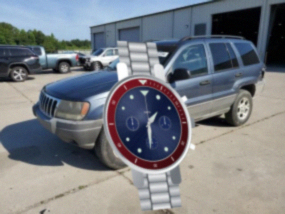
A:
1 h 31 min
